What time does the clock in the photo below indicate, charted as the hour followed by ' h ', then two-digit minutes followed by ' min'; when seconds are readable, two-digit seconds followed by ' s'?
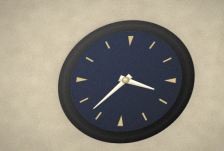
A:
3 h 37 min
